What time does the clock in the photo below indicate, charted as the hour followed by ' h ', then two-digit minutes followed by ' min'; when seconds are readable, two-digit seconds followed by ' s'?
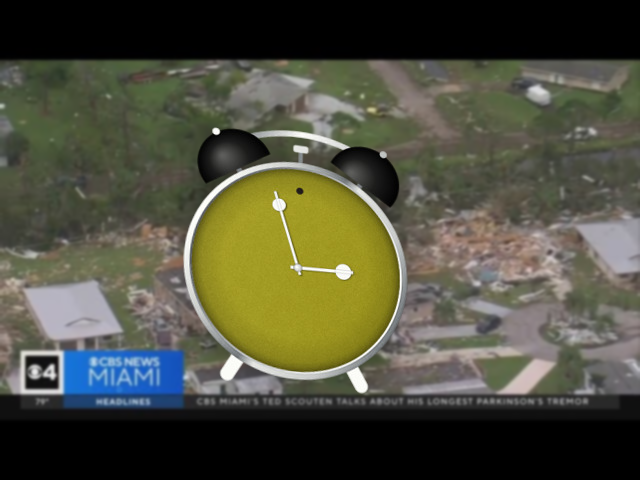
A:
2 h 57 min
